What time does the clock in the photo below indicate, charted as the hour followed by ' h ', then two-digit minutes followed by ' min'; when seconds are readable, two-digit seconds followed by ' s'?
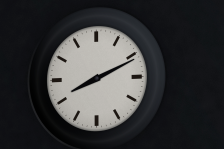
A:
8 h 11 min
